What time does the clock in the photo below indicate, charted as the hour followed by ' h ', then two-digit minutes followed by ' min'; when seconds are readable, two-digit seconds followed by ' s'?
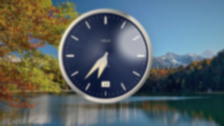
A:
6 h 37 min
